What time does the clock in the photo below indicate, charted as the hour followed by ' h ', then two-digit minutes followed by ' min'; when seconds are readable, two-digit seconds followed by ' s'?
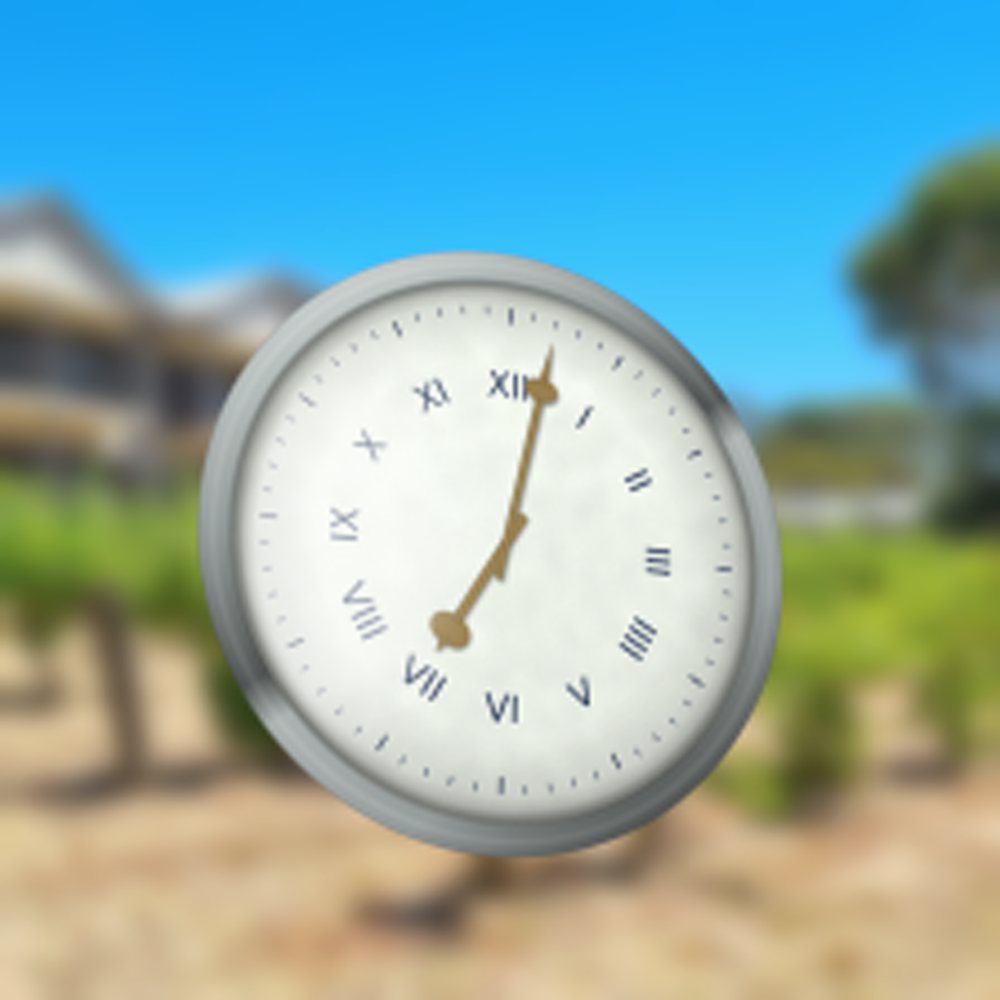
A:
7 h 02 min
